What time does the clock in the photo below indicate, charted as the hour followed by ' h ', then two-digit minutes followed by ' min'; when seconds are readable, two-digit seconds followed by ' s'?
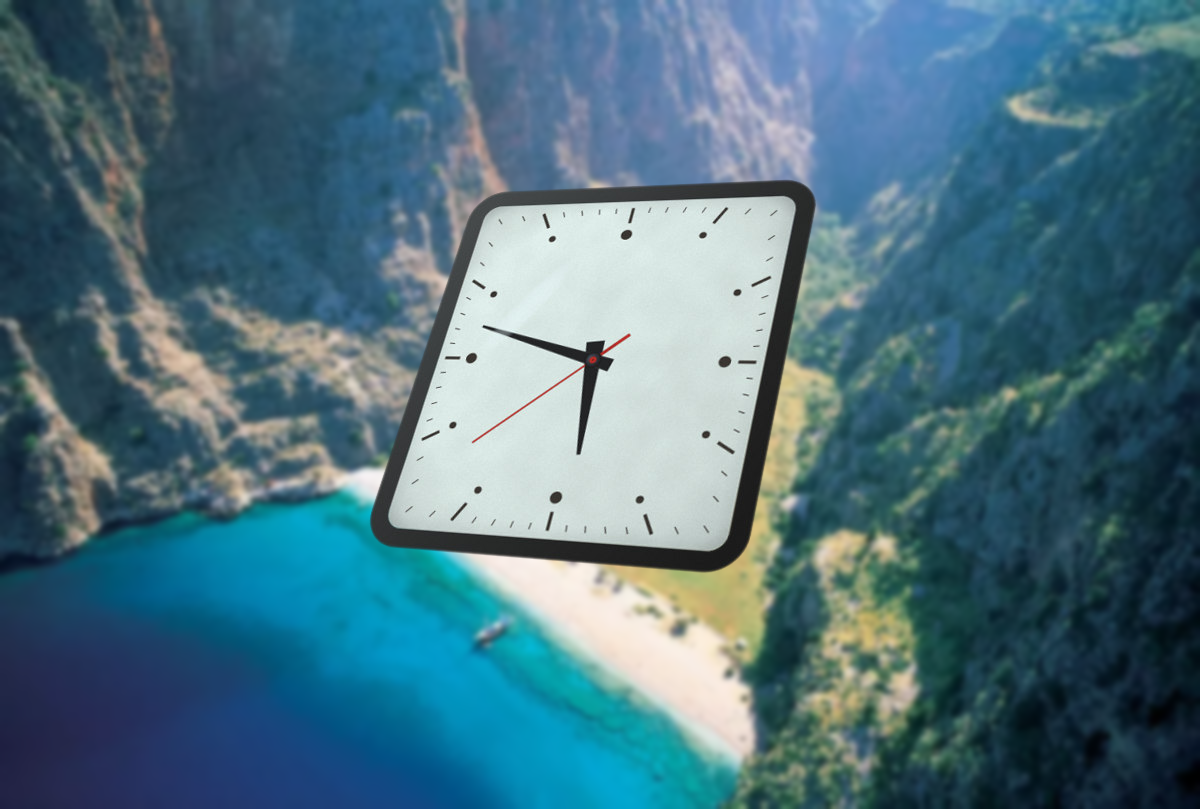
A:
5 h 47 min 38 s
